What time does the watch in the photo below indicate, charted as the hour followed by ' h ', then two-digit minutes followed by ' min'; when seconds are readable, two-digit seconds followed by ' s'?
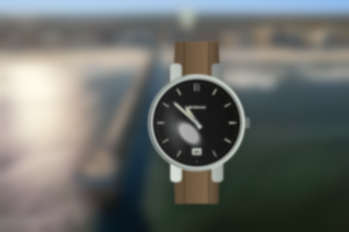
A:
10 h 52 min
